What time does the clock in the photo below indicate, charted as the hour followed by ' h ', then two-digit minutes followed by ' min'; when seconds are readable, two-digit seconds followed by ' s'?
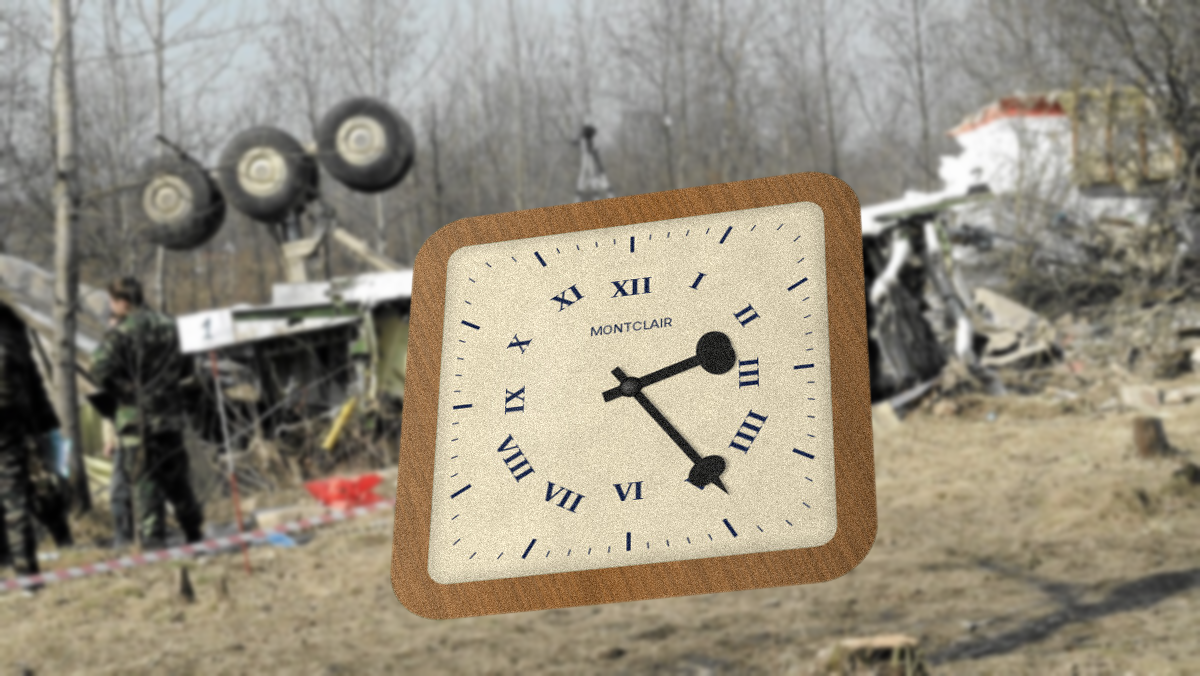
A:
2 h 24 min
